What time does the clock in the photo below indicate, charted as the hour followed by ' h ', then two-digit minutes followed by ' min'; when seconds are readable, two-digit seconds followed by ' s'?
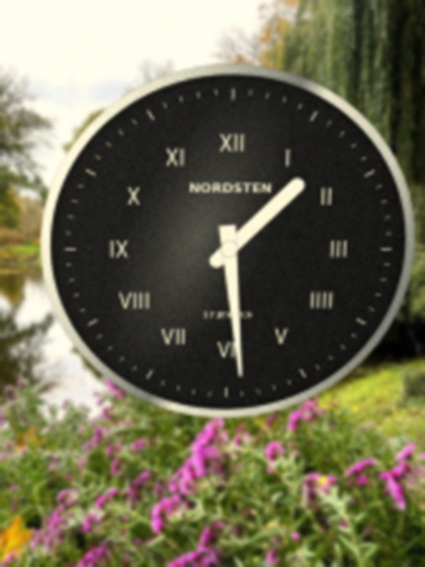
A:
1 h 29 min
